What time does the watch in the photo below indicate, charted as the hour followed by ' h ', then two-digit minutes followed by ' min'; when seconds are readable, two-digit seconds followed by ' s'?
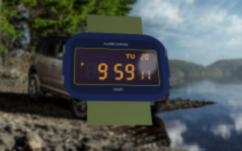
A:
9 h 59 min 11 s
